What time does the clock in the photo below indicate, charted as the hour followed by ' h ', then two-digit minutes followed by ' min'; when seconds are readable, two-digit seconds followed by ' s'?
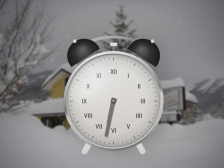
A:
6 h 32 min
